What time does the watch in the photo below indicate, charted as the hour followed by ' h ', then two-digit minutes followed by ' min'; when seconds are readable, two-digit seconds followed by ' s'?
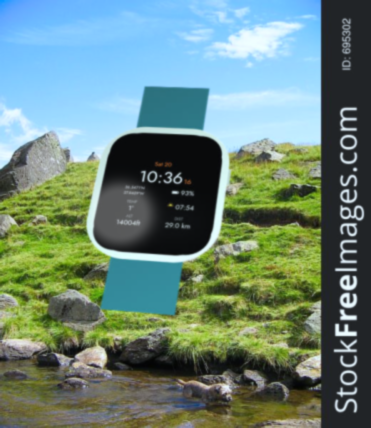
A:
10 h 36 min
